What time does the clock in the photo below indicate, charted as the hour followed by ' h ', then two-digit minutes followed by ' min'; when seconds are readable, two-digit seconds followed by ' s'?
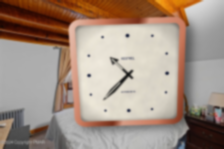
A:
10 h 37 min
